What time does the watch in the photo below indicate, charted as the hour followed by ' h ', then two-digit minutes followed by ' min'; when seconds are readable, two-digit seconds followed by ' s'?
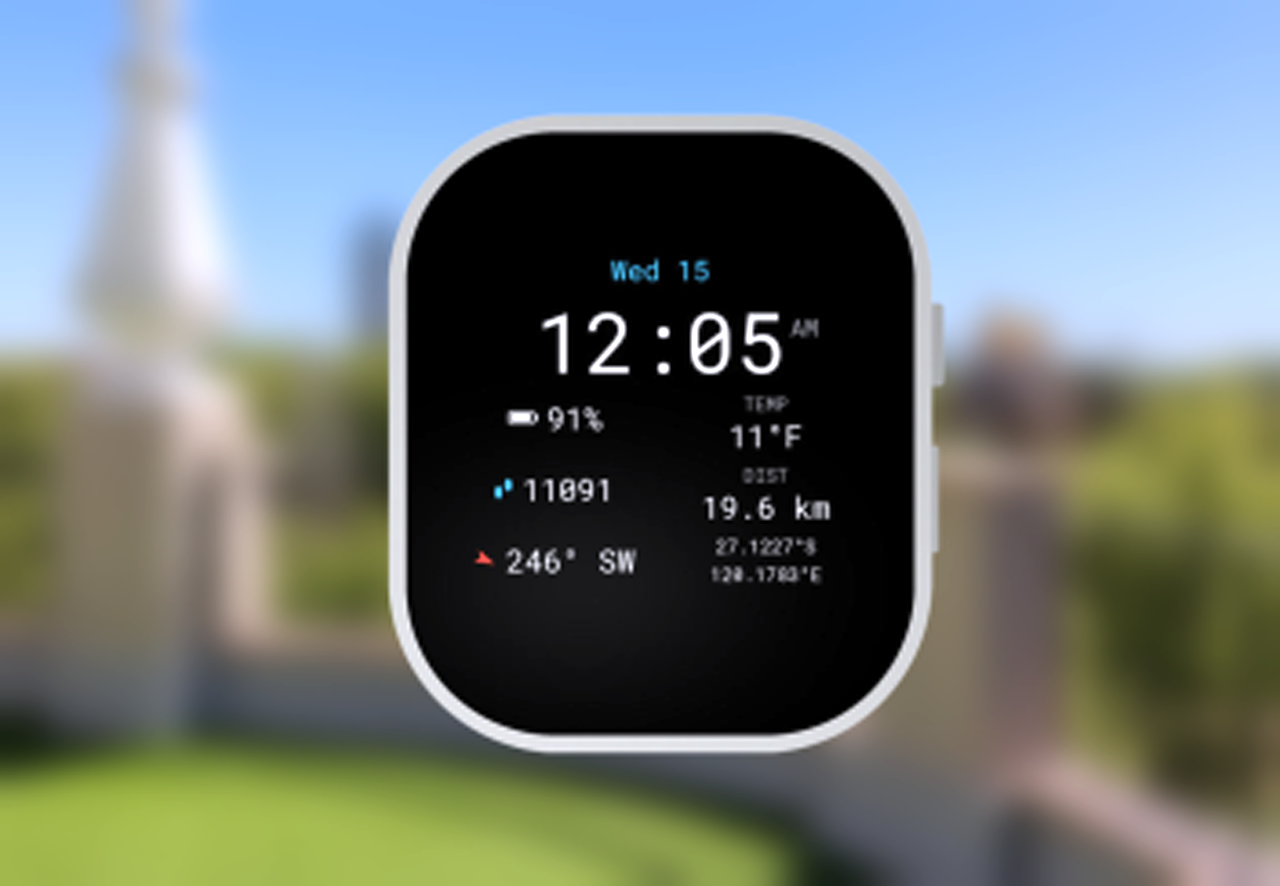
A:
12 h 05 min
